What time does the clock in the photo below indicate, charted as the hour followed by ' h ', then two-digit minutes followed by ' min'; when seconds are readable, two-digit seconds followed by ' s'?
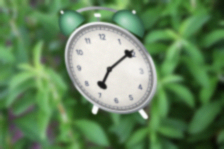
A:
7 h 09 min
